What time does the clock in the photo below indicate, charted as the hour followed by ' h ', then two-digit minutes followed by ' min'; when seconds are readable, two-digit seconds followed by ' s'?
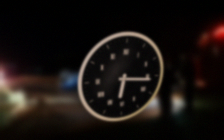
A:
6 h 16 min
